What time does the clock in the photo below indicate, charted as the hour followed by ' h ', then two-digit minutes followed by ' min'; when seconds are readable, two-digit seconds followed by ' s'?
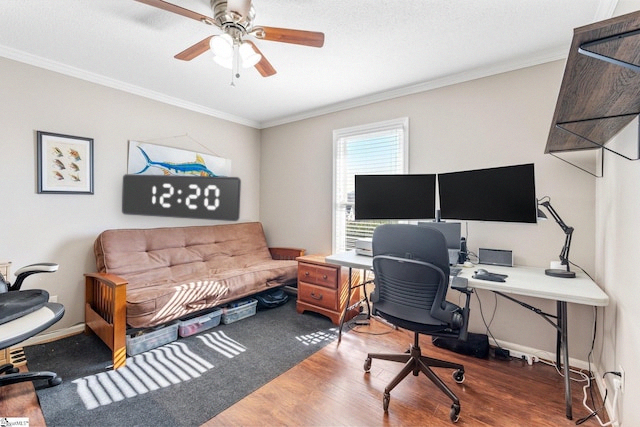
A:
12 h 20 min
